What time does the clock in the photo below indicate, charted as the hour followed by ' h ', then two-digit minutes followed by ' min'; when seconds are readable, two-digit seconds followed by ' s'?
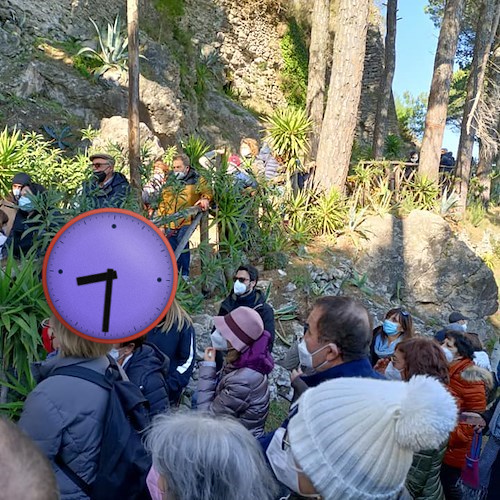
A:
8 h 30 min
